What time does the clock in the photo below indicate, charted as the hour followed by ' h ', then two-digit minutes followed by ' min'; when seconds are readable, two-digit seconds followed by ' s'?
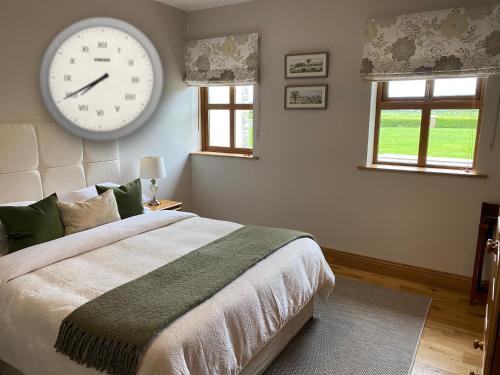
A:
7 h 40 min
